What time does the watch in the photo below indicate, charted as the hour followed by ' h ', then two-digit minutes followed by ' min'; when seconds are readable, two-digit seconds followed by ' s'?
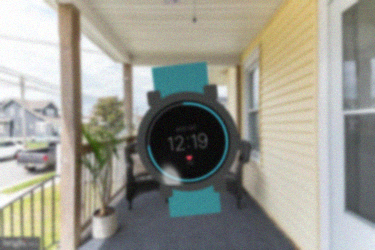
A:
12 h 19 min
